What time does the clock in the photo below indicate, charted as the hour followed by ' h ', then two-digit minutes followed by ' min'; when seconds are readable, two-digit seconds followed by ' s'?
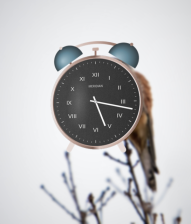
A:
5 h 17 min
